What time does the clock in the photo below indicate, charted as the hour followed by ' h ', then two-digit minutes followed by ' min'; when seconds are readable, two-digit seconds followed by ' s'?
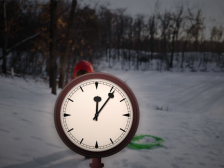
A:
12 h 06 min
